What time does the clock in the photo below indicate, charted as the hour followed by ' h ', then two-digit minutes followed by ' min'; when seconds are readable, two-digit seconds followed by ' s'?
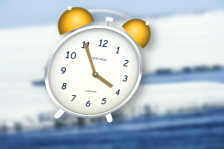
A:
3 h 55 min
